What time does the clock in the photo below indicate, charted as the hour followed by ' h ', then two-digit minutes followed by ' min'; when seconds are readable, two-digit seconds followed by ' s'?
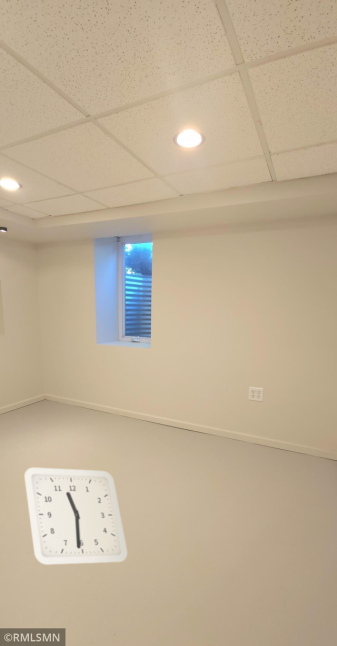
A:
11 h 31 min
